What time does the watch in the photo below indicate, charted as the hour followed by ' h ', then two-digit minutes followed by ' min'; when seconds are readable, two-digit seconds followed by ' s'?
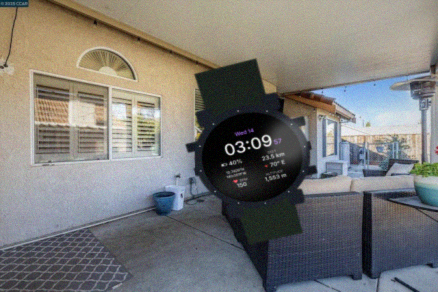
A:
3 h 09 min
